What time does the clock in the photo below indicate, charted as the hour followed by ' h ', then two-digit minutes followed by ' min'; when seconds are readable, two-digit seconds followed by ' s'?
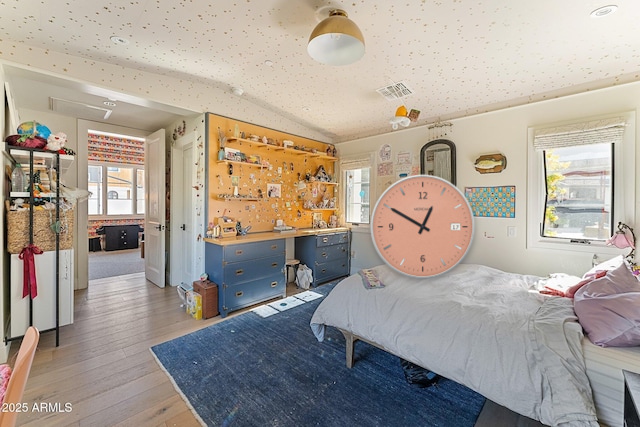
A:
12 h 50 min
